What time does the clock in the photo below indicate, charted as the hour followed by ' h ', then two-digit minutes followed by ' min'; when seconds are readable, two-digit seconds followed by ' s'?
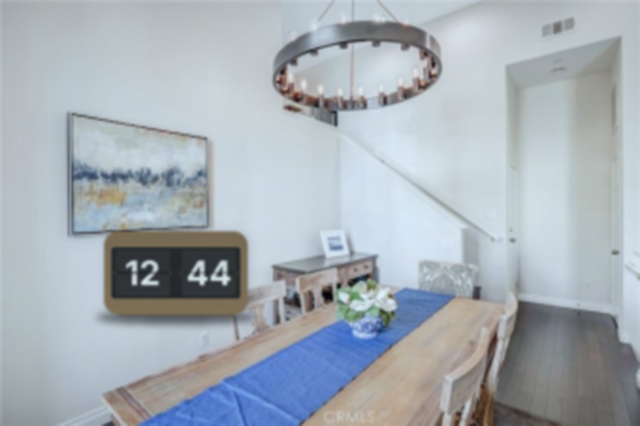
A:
12 h 44 min
